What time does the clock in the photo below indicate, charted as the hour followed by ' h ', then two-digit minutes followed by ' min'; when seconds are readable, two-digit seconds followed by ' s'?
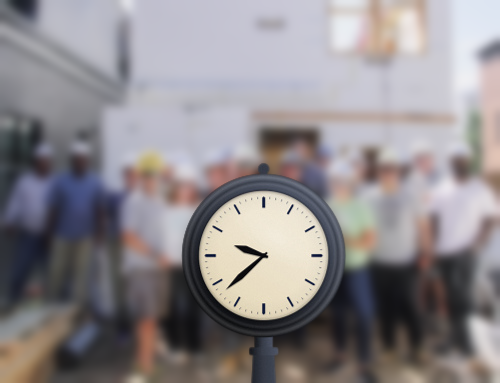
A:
9 h 38 min
